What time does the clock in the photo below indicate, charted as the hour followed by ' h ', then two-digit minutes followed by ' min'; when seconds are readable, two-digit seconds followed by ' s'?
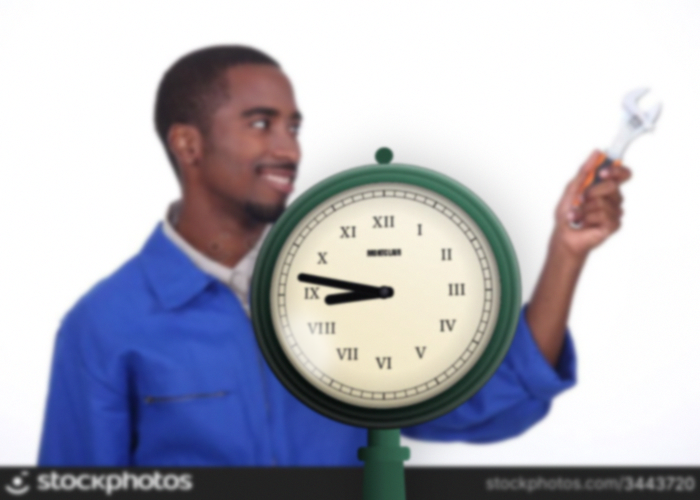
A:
8 h 47 min
